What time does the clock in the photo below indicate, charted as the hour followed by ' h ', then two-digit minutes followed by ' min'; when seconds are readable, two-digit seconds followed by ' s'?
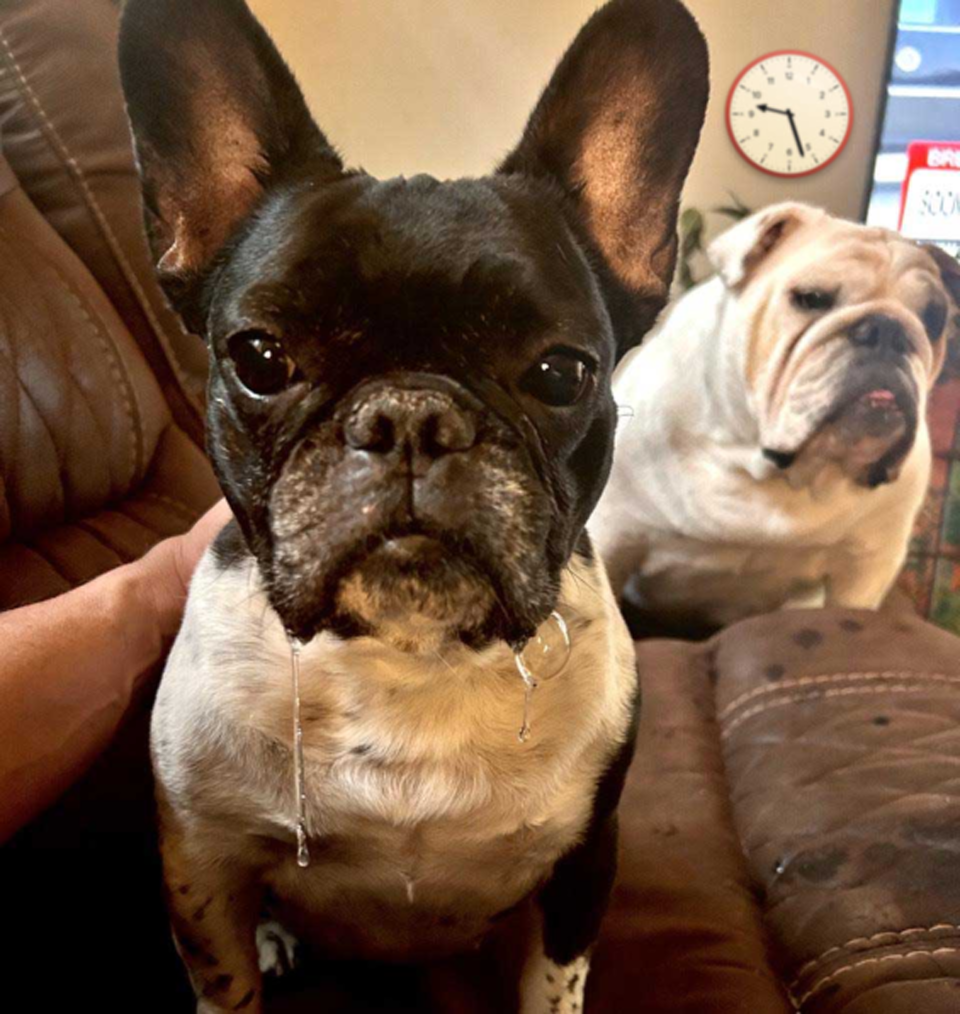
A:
9 h 27 min
